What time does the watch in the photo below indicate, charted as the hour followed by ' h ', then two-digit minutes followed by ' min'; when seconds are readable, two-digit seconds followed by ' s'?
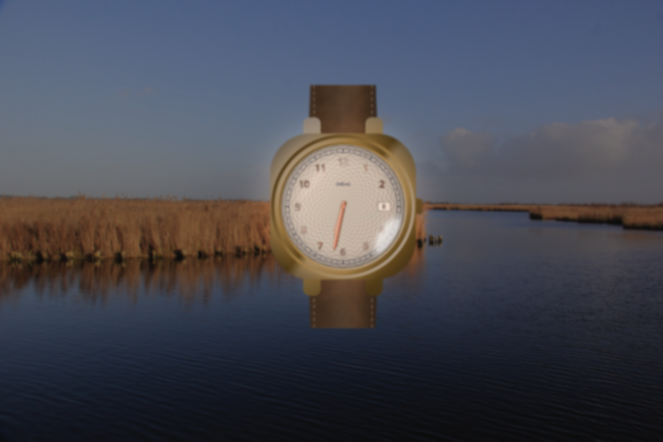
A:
6 h 32 min
